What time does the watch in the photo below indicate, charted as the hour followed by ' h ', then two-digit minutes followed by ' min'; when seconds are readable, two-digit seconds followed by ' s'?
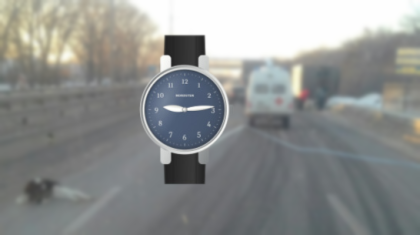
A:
9 h 14 min
